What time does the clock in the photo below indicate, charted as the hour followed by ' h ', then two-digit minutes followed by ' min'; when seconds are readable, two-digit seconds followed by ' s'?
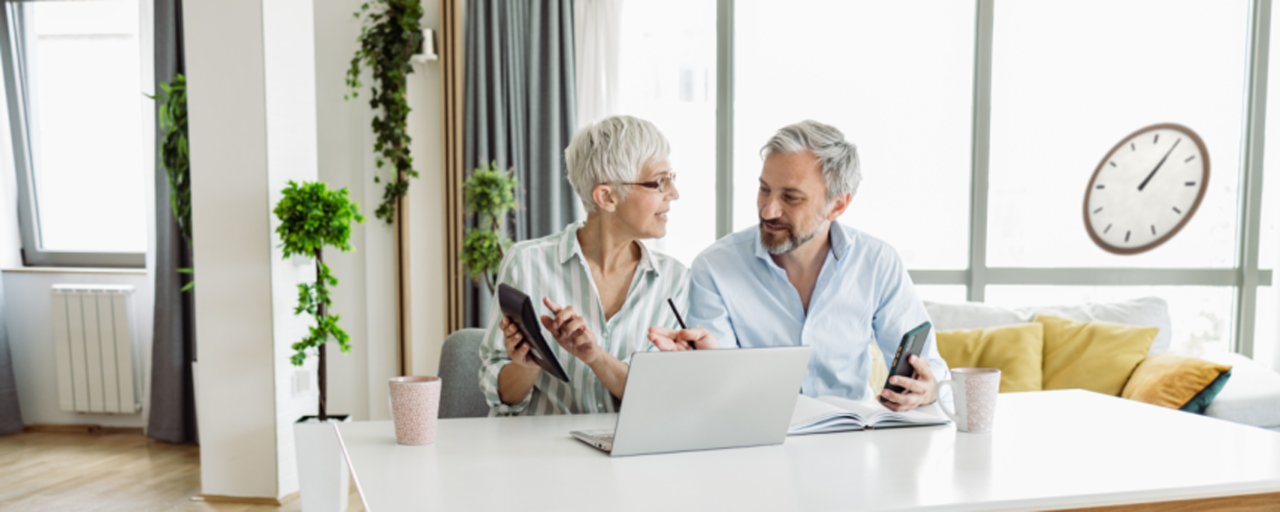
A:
1 h 05 min
